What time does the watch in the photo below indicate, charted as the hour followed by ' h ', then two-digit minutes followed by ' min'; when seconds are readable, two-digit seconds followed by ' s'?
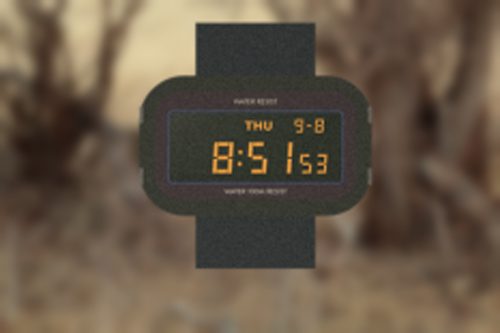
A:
8 h 51 min 53 s
